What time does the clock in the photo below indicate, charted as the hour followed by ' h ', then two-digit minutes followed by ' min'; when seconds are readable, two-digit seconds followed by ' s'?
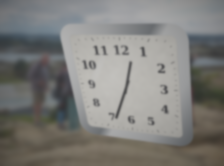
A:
12 h 34 min
